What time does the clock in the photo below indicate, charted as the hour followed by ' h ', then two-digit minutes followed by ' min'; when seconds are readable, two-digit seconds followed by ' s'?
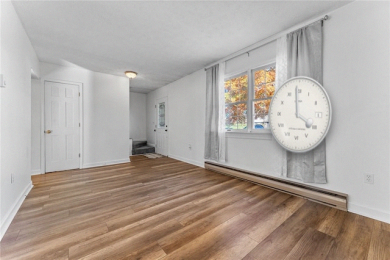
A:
3 h 59 min
